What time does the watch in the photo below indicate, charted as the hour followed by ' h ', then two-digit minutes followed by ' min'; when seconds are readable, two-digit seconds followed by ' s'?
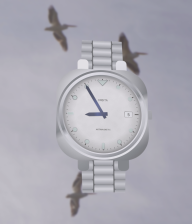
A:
8 h 55 min
